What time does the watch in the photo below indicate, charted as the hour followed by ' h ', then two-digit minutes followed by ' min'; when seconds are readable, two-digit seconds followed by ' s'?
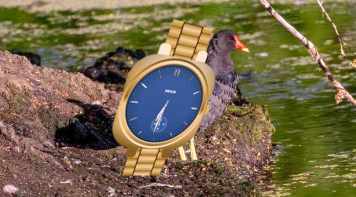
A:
6 h 31 min
